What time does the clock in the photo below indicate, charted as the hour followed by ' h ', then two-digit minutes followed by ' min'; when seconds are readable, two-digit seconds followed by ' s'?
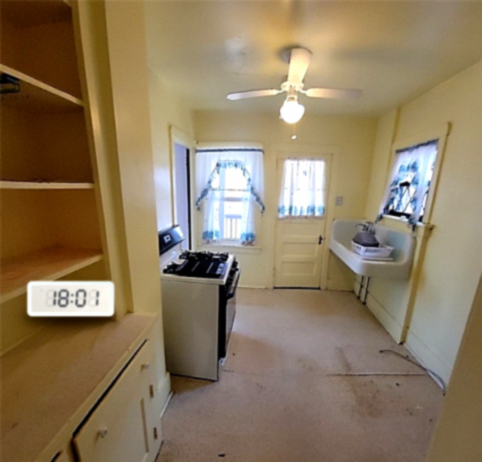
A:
18 h 01 min
